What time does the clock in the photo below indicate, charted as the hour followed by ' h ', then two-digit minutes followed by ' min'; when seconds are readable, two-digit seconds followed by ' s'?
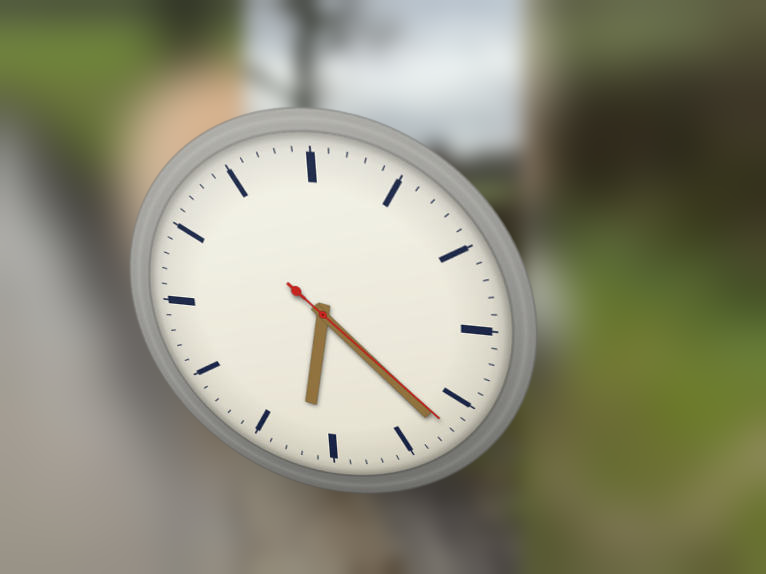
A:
6 h 22 min 22 s
